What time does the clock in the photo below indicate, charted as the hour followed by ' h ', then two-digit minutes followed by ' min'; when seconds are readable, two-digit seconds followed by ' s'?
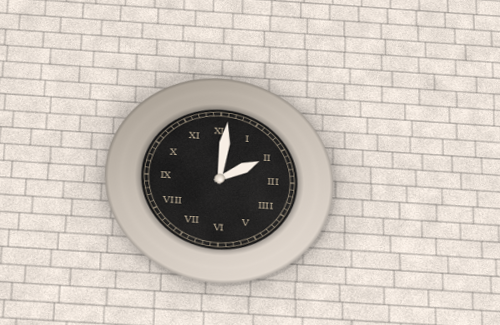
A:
2 h 01 min
